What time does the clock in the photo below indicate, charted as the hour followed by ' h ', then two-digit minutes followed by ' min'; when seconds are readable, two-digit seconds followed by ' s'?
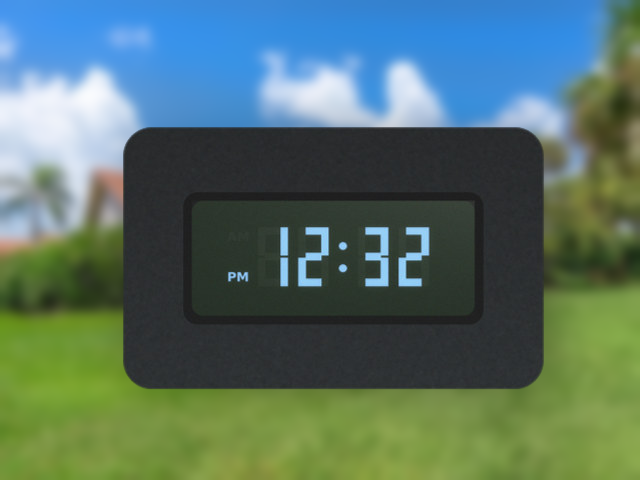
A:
12 h 32 min
